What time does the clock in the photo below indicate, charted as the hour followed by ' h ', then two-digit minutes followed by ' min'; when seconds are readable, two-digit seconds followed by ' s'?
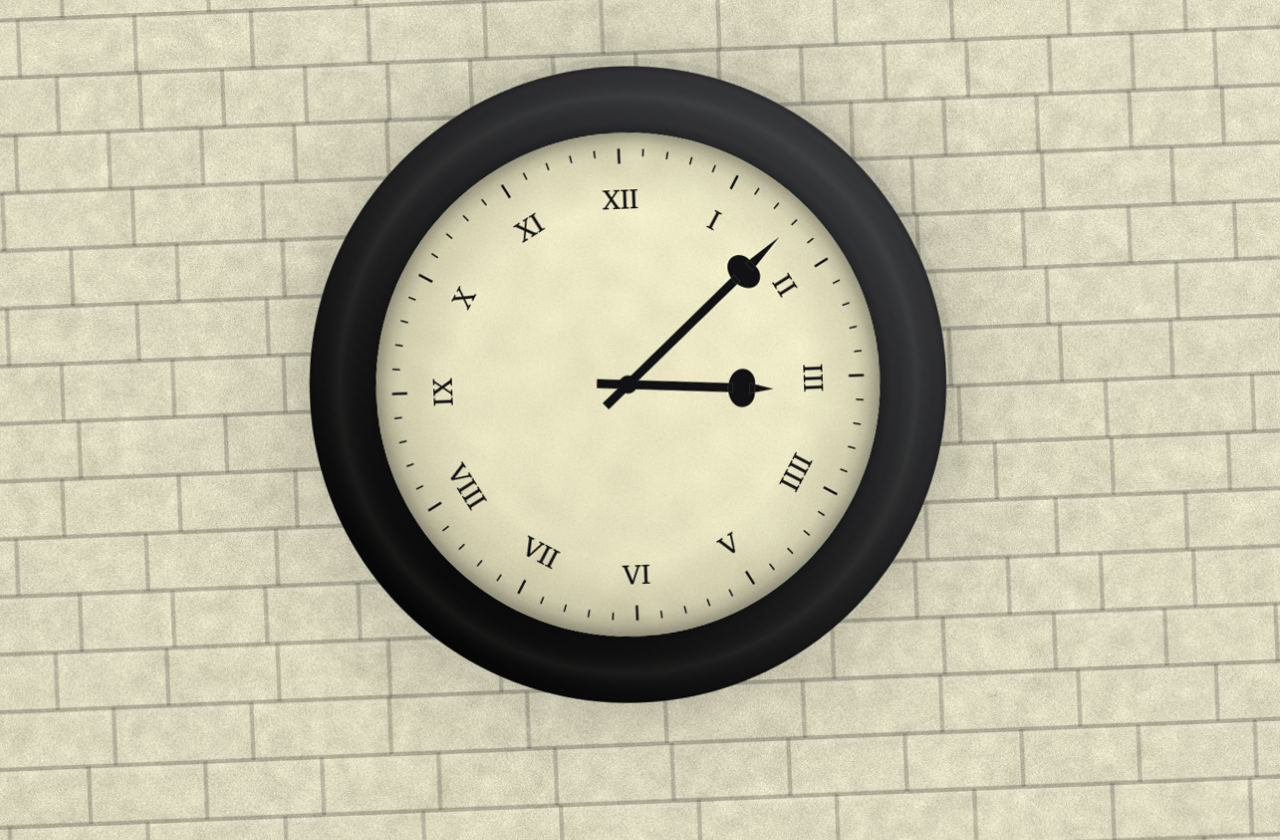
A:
3 h 08 min
